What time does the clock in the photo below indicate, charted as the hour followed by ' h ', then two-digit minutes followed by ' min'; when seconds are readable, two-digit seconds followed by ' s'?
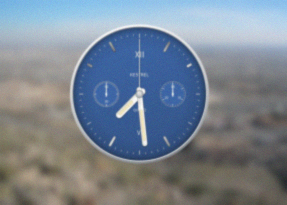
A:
7 h 29 min
